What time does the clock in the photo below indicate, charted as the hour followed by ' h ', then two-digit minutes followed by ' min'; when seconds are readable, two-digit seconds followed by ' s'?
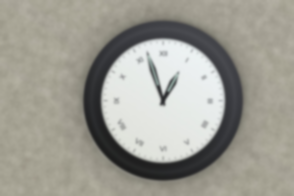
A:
12 h 57 min
